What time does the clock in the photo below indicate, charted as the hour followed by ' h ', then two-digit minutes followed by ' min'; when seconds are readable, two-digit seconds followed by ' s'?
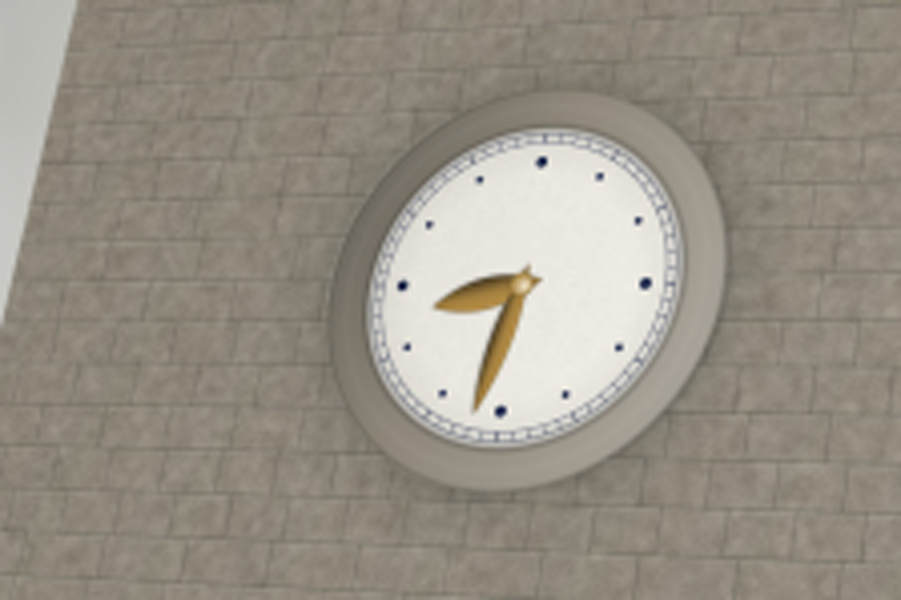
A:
8 h 32 min
